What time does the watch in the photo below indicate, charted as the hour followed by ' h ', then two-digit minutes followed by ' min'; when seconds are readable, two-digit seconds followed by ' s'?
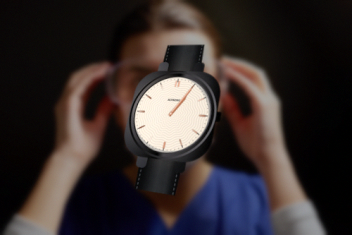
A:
1 h 05 min
